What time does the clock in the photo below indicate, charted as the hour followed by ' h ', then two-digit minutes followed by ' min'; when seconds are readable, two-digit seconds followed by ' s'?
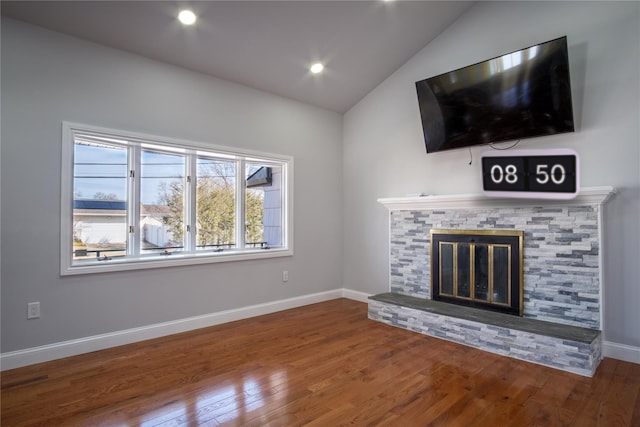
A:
8 h 50 min
